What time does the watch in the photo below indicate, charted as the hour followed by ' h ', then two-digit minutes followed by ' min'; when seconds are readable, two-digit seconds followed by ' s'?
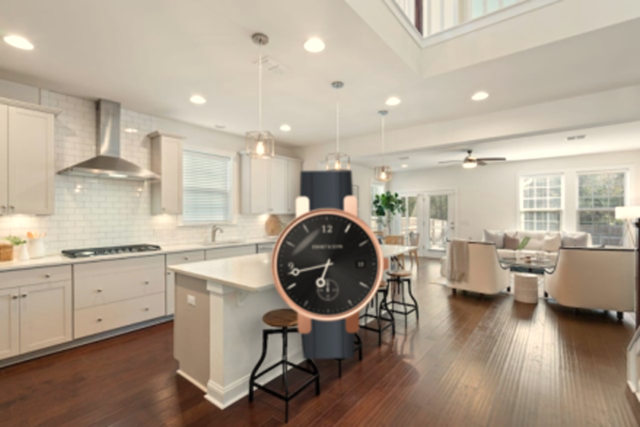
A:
6 h 43 min
